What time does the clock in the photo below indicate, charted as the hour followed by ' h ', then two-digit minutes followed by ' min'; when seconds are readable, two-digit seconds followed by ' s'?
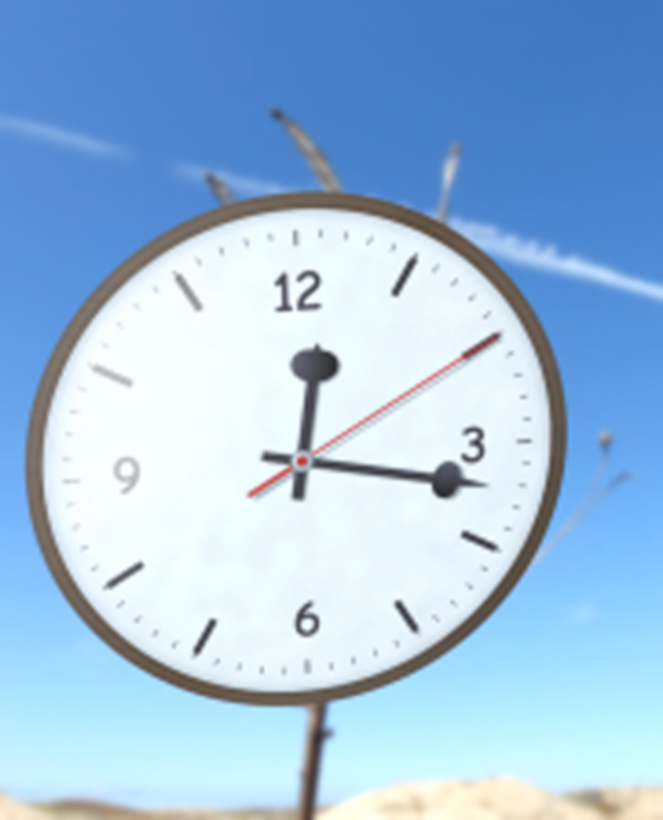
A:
12 h 17 min 10 s
